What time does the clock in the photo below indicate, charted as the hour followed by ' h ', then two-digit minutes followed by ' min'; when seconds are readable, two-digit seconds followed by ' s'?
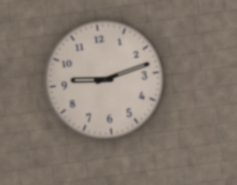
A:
9 h 13 min
